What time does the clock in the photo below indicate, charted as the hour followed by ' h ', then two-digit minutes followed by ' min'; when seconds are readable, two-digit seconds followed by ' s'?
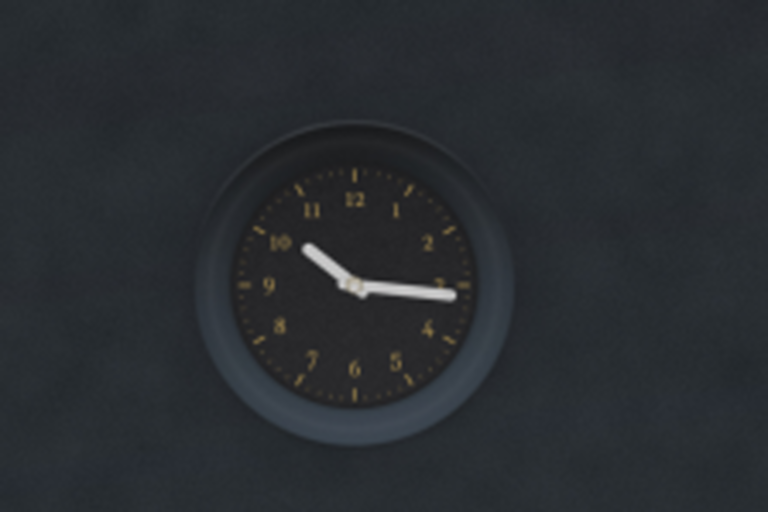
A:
10 h 16 min
